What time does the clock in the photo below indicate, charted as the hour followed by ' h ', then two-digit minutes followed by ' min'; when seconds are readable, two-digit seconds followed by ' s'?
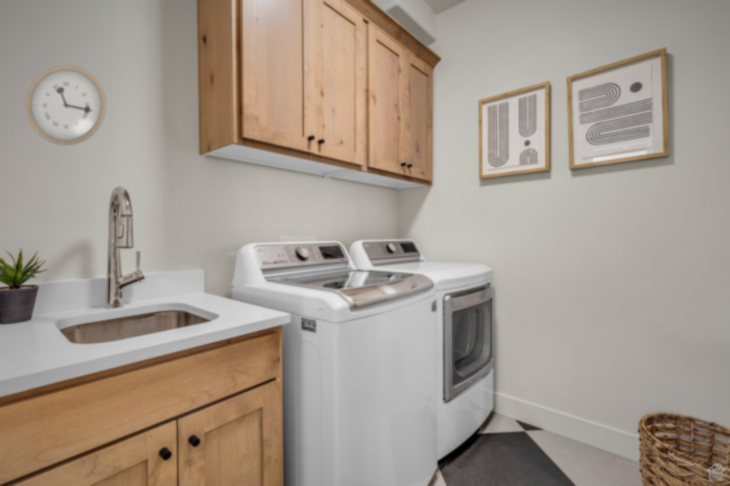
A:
11 h 17 min
